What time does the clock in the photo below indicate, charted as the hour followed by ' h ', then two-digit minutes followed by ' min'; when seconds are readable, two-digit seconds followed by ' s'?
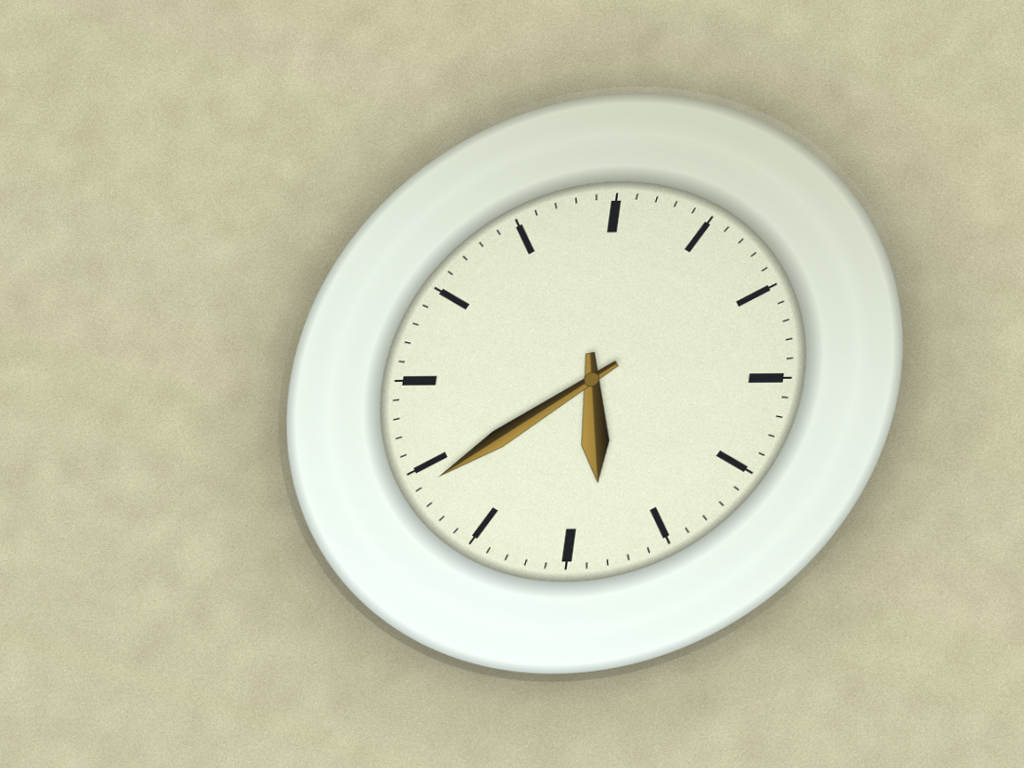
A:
5 h 39 min
